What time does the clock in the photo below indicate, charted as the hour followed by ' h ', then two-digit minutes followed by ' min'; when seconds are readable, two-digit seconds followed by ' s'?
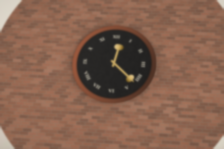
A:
12 h 22 min
